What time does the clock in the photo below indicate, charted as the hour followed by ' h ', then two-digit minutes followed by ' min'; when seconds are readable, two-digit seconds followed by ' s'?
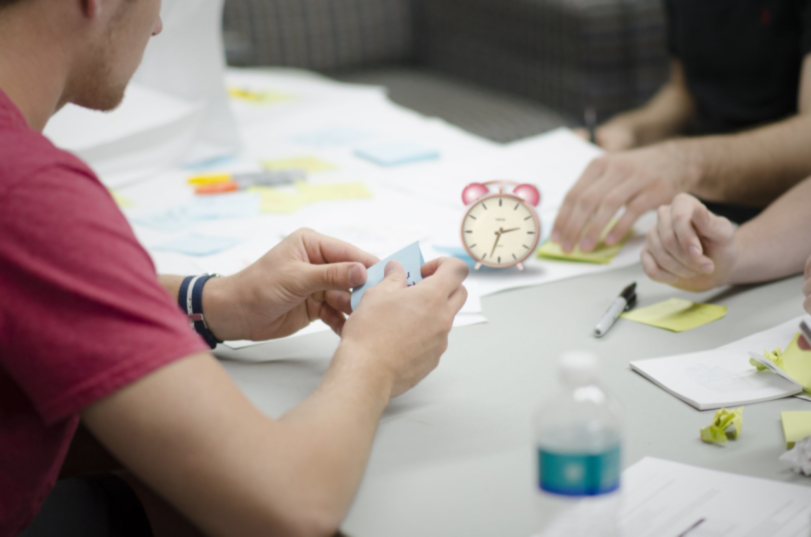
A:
2 h 33 min
